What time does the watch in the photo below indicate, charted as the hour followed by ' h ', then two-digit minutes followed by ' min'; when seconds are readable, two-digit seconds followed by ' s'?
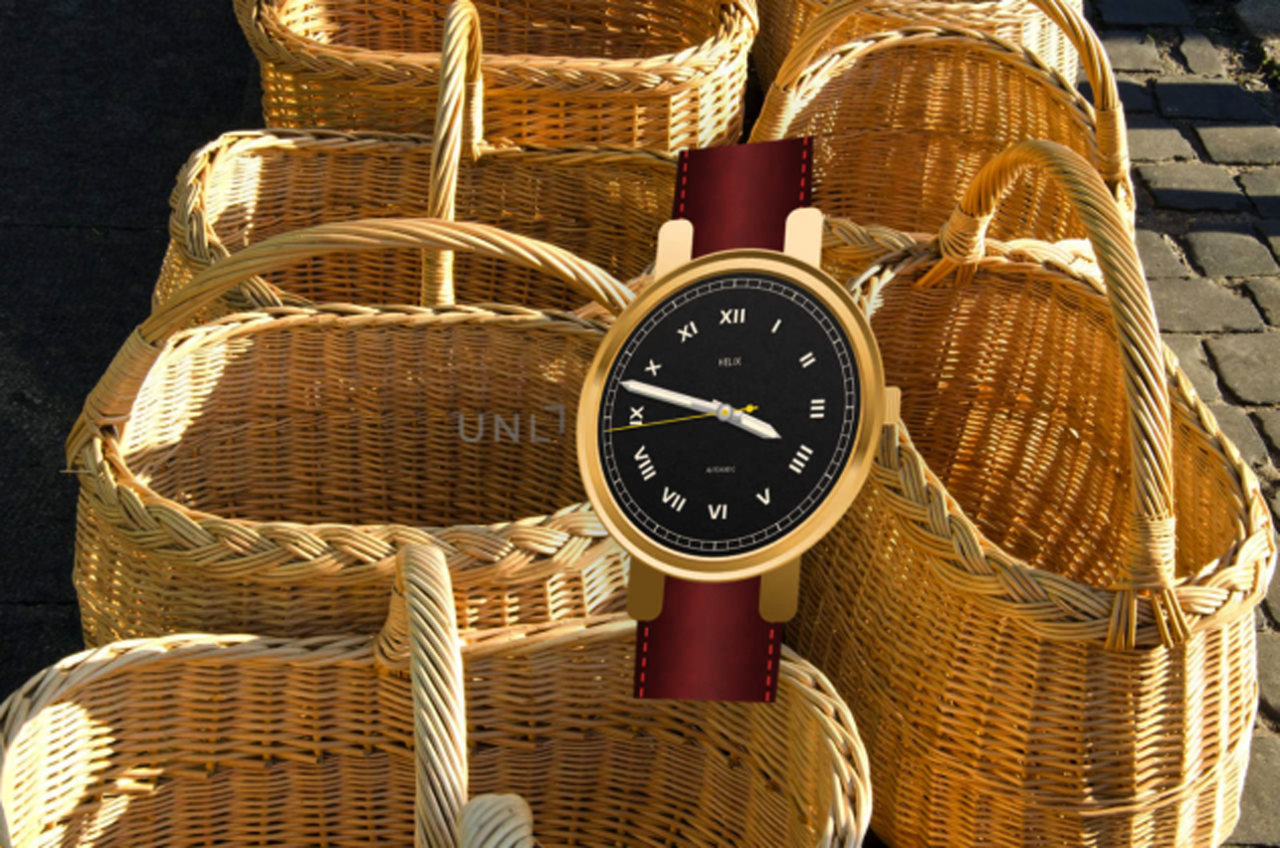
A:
3 h 47 min 44 s
